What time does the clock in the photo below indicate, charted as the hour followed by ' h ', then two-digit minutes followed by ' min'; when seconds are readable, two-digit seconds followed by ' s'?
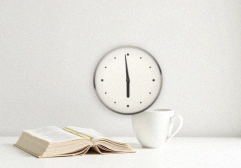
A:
5 h 59 min
